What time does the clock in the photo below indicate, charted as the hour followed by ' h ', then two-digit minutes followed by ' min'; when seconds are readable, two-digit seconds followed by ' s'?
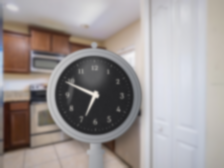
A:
6 h 49 min
